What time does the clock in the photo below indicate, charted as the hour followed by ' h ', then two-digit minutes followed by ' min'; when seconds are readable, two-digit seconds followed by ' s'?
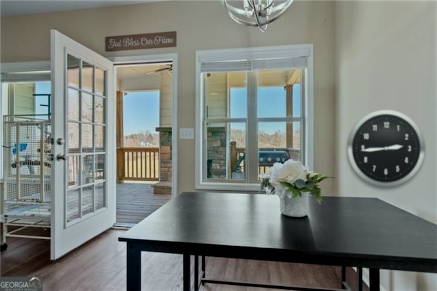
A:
2 h 44 min
